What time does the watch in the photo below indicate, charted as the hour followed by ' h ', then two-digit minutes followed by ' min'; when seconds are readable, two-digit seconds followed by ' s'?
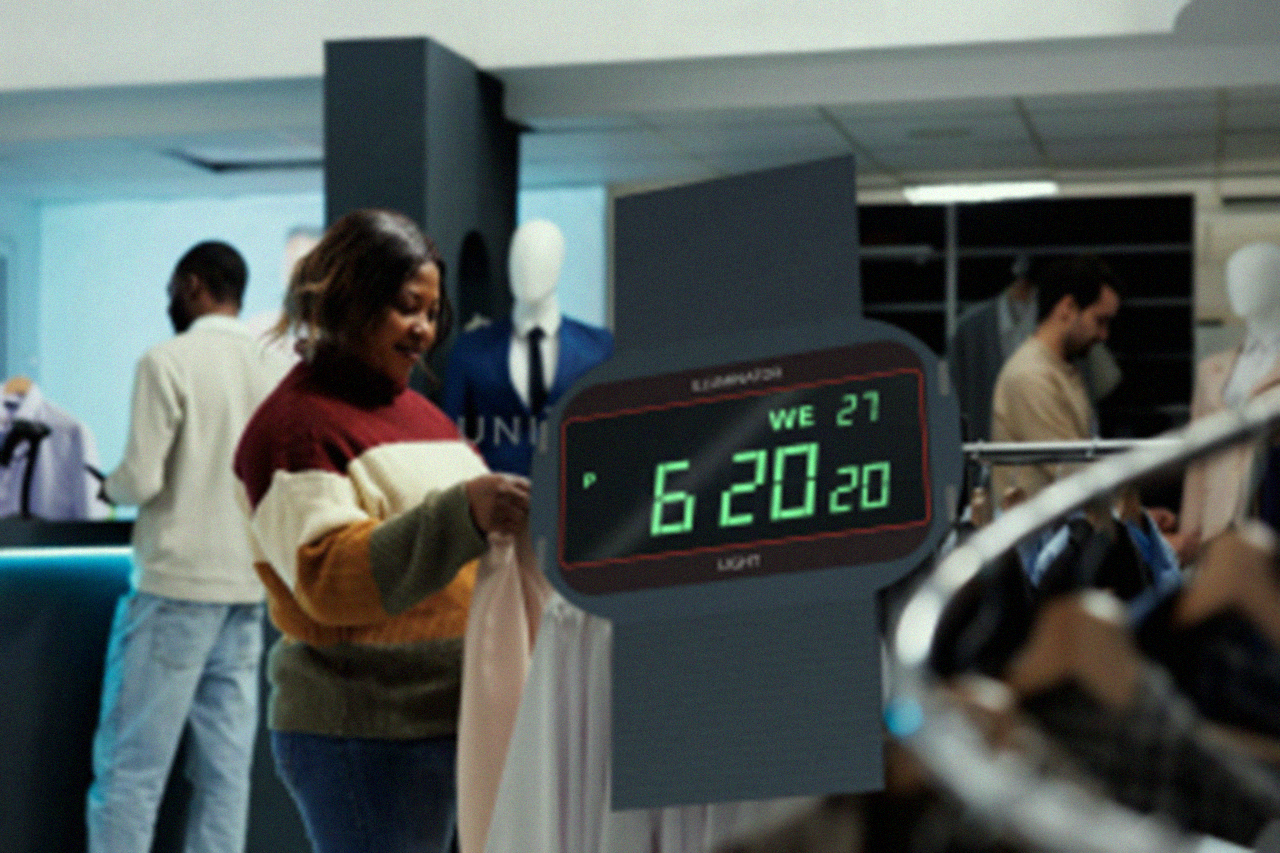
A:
6 h 20 min 20 s
